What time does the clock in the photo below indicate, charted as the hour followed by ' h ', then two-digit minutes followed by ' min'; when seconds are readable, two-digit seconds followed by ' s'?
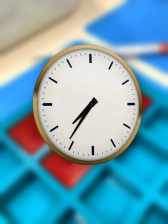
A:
7 h 36 min
